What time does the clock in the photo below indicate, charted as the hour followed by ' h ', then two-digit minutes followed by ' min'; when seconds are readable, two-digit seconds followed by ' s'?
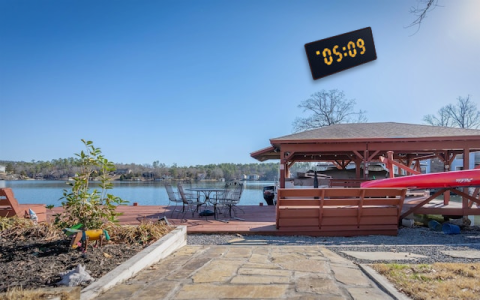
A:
5 h 09 min
